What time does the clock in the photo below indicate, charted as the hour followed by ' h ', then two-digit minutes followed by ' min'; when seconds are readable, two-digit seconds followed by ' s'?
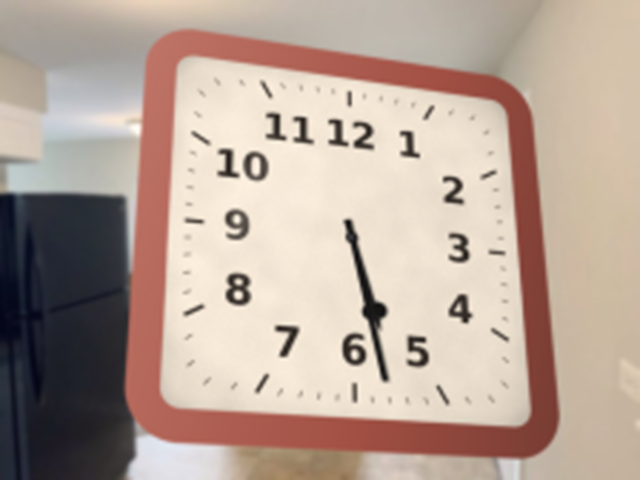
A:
5 h 28 min
